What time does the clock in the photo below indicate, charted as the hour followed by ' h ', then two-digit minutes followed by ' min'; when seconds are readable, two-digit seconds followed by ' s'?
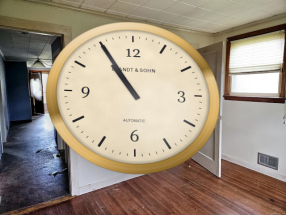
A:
10 h 55 min
